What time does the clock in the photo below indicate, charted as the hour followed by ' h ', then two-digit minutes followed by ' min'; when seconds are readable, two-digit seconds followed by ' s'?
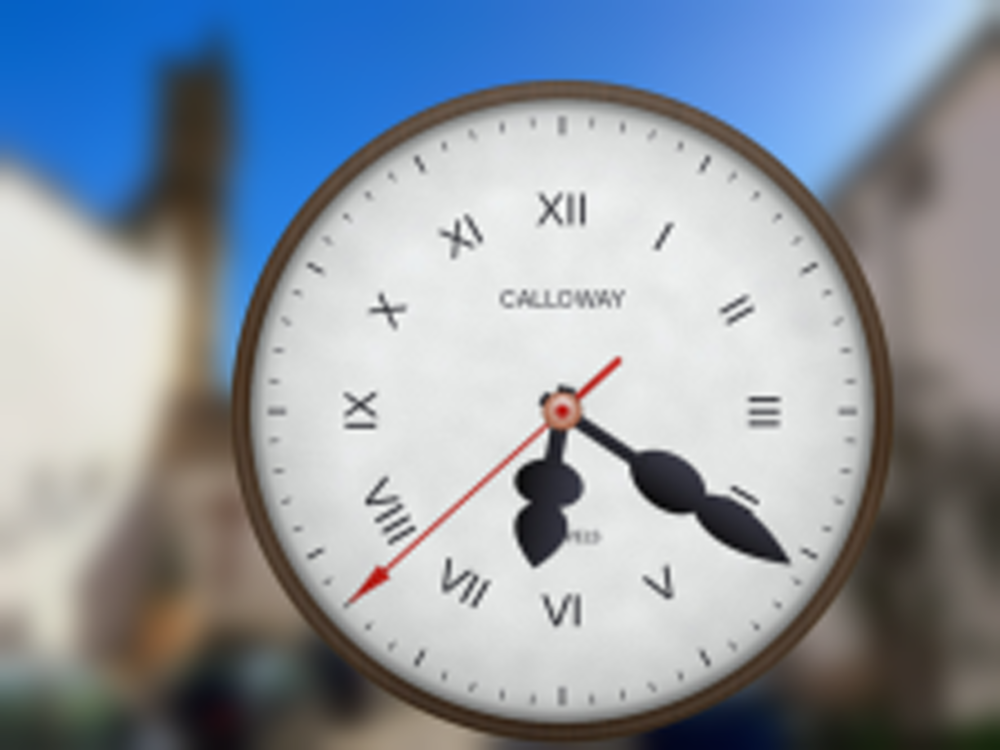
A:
6 h 20 min 38 s
